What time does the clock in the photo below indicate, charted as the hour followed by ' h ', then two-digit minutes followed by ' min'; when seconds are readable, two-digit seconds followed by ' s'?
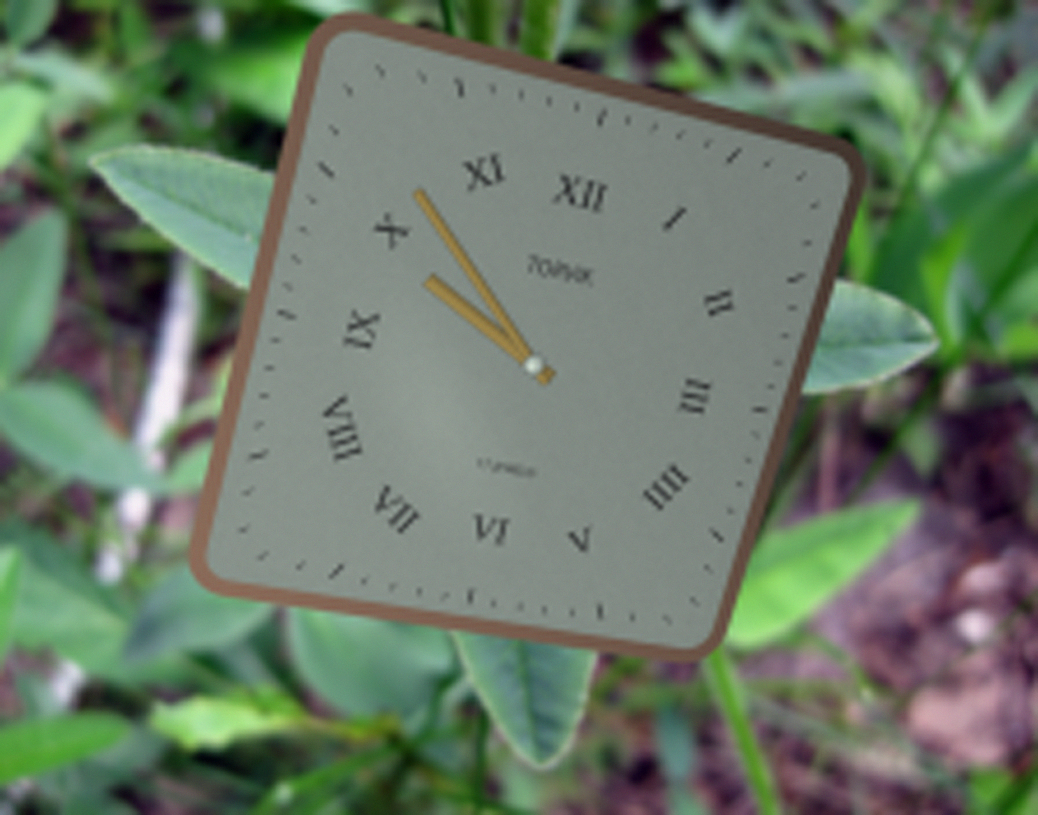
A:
9 h 52 min
